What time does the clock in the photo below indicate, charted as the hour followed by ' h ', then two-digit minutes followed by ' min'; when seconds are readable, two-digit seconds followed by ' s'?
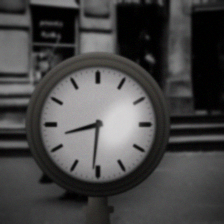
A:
8 h 31 min
